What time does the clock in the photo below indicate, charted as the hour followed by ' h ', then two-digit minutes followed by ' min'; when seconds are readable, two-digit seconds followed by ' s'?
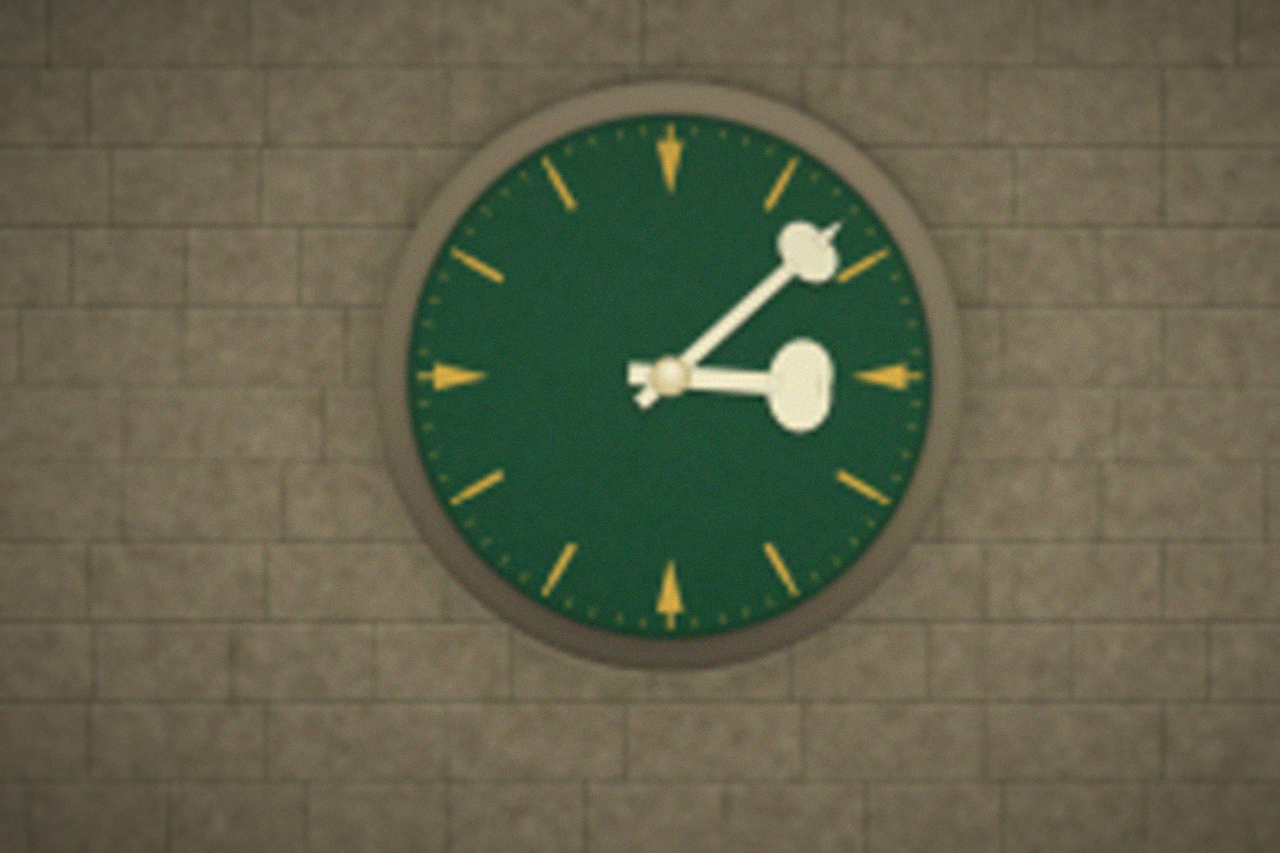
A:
3 h 08 min
